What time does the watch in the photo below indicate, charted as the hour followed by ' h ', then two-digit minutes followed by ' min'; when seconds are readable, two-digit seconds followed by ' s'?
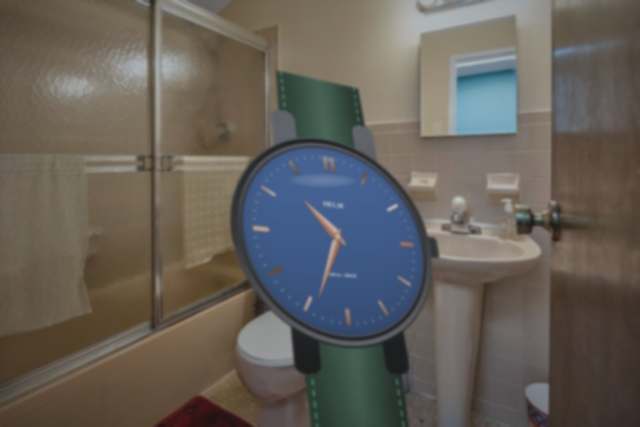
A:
10 h 34 min
